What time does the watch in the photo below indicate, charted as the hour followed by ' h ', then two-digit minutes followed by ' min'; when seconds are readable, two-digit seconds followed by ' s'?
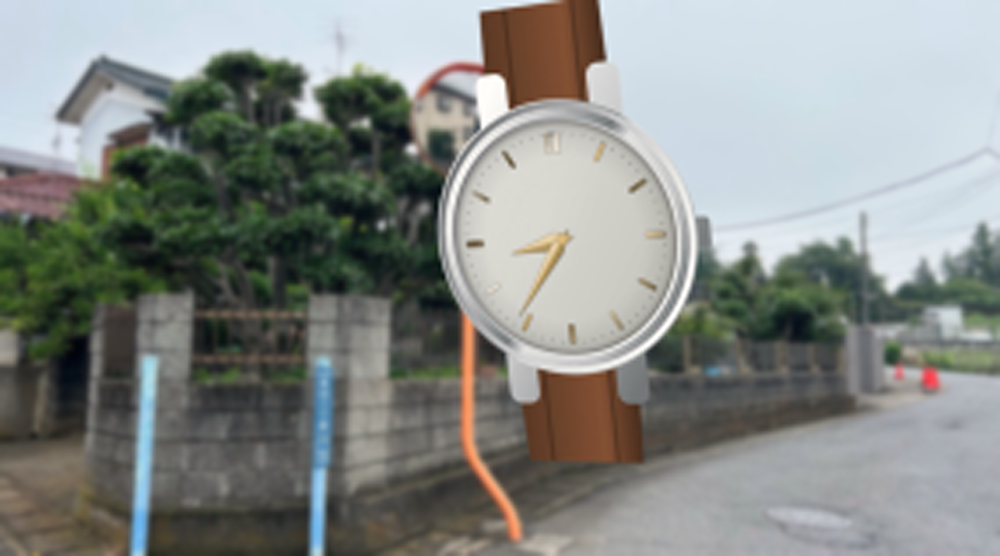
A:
8 h 36 min
